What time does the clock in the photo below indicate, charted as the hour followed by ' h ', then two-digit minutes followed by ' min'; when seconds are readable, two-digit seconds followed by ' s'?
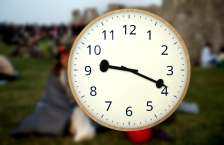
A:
9 h 19 min
